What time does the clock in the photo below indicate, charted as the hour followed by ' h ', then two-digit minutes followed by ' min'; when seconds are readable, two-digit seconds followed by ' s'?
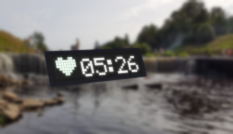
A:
5 h 26 min
